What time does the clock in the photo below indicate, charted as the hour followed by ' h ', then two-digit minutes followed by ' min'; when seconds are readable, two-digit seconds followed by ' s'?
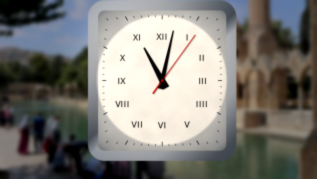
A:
11 h 02 min 06 s
